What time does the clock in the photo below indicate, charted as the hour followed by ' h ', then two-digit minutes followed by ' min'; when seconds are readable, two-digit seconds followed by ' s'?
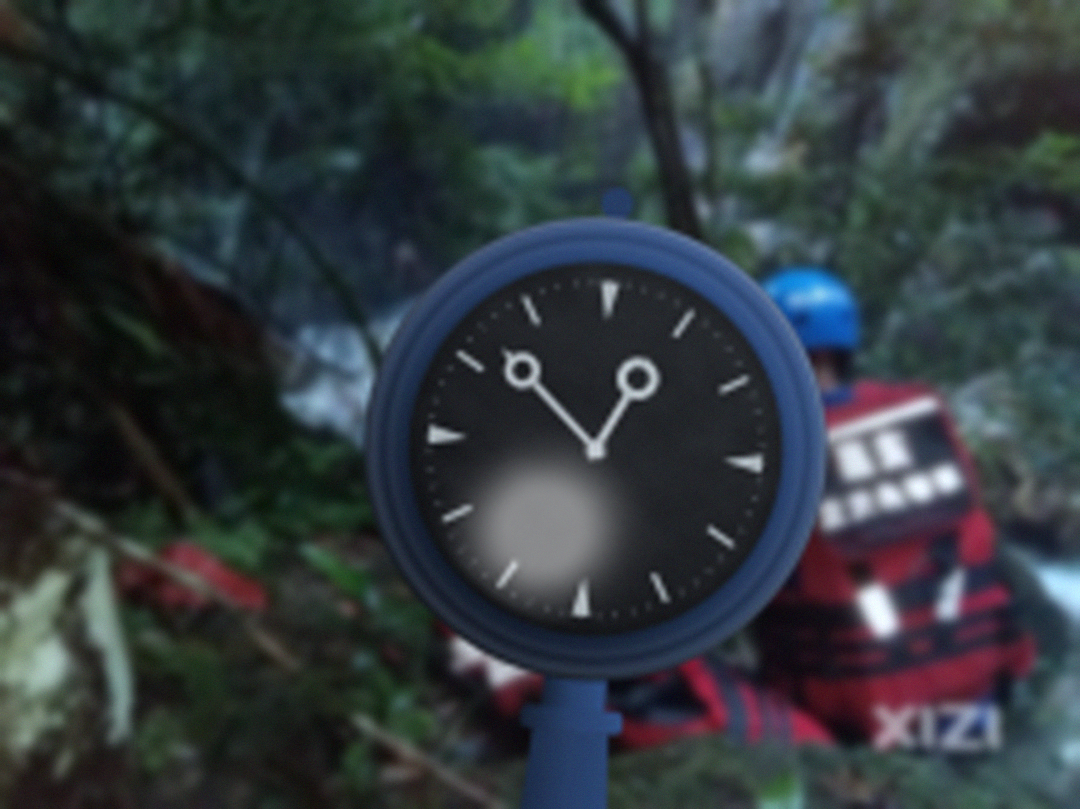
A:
12 h 52 min
